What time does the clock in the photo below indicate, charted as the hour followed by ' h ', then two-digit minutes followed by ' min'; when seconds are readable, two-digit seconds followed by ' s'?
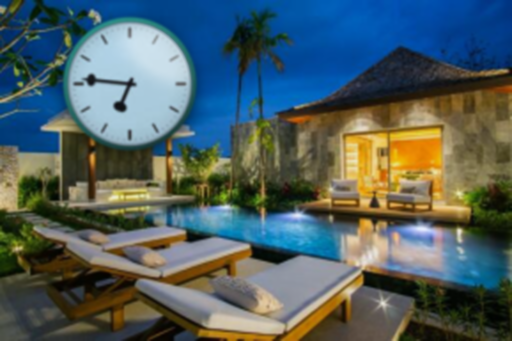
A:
6 h 46 min
